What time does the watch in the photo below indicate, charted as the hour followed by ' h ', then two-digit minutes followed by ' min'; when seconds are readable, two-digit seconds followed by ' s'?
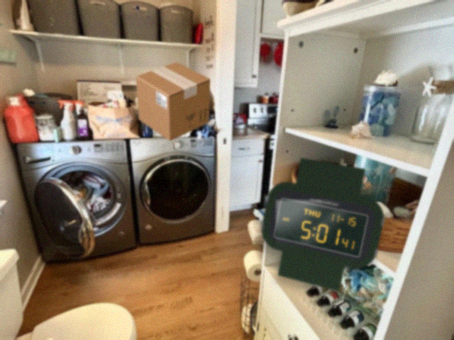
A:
5 h 01 min
